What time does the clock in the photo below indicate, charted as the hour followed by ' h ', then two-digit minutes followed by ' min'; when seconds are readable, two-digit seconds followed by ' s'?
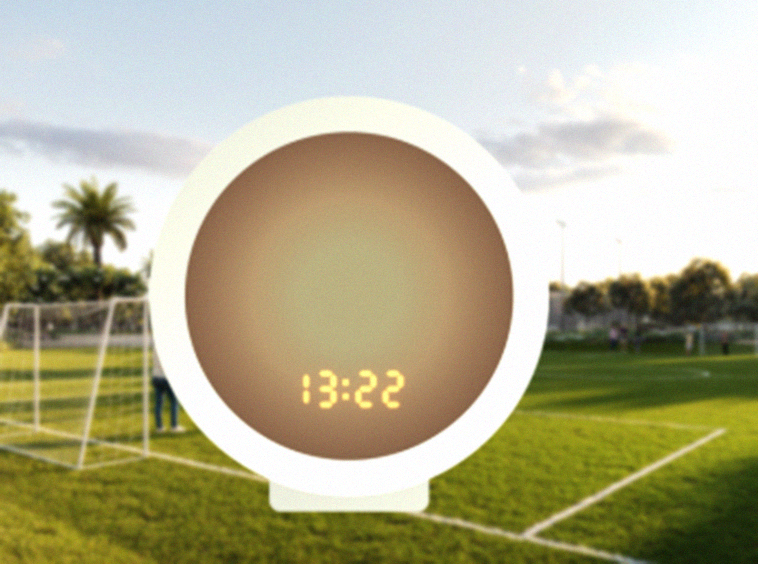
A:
13 h 22 min
